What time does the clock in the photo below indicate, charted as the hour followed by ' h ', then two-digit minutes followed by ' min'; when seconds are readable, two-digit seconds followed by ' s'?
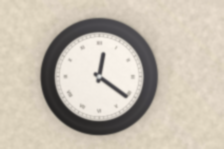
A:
12 h 21 min
